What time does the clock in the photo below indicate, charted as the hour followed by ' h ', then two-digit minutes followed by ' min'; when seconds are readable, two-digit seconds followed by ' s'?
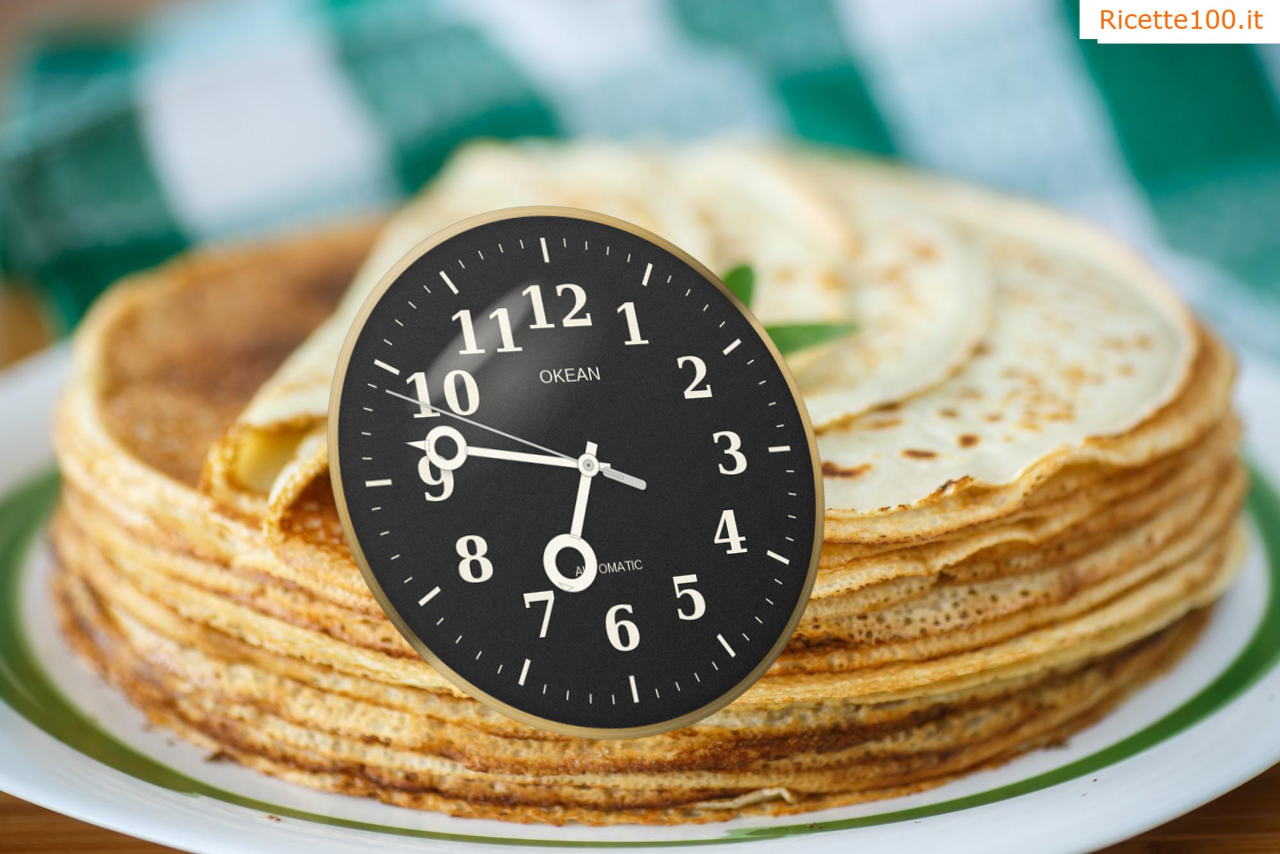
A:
6 h 46 min 49 s
